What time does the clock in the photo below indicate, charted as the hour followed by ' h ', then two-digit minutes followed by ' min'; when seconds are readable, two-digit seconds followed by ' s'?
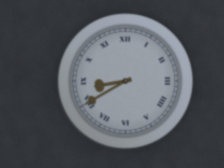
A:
8 h 40 min
